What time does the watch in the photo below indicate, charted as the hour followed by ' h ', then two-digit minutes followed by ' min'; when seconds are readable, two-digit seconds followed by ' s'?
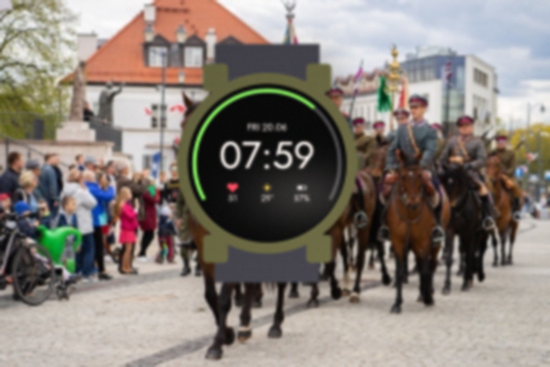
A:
7 h 59 min
